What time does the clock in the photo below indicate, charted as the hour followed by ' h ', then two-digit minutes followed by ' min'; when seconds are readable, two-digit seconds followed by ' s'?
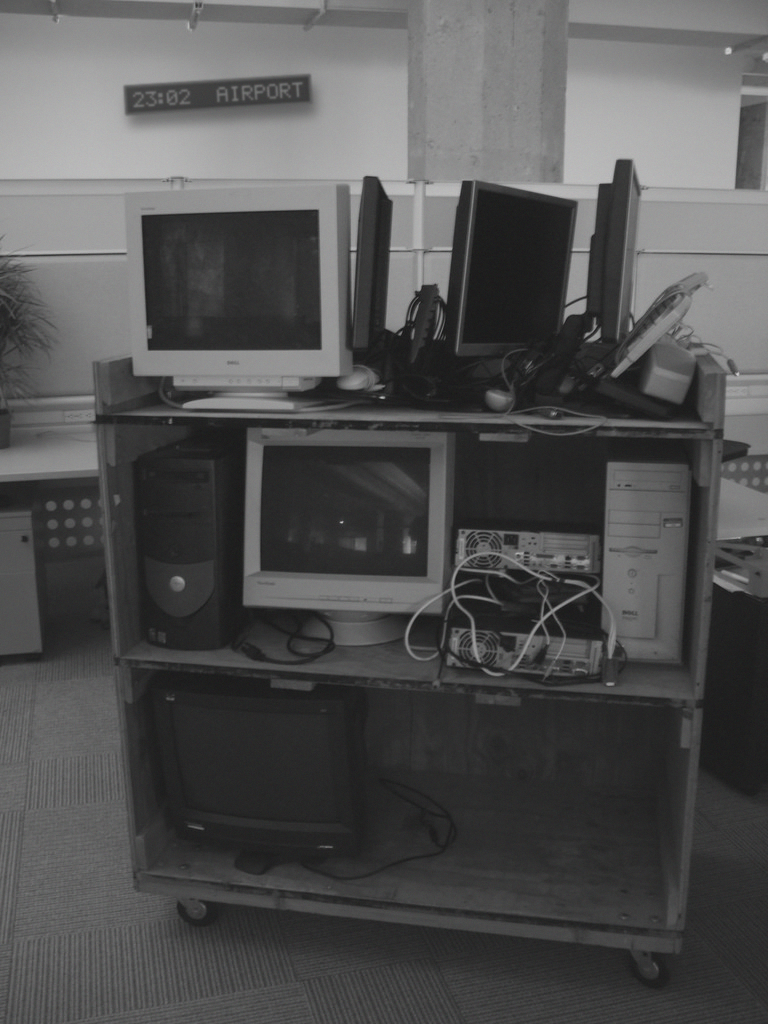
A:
23 h 02 min
